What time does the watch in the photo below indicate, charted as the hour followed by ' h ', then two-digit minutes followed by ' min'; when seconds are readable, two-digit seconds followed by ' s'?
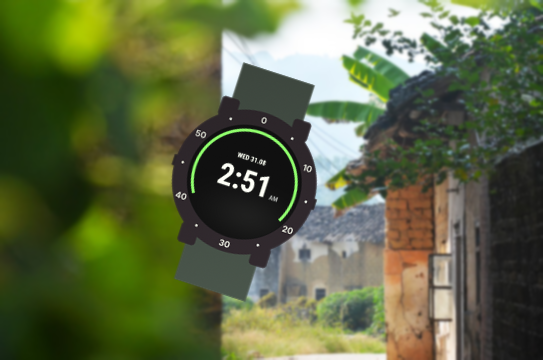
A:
2 h 51 min
